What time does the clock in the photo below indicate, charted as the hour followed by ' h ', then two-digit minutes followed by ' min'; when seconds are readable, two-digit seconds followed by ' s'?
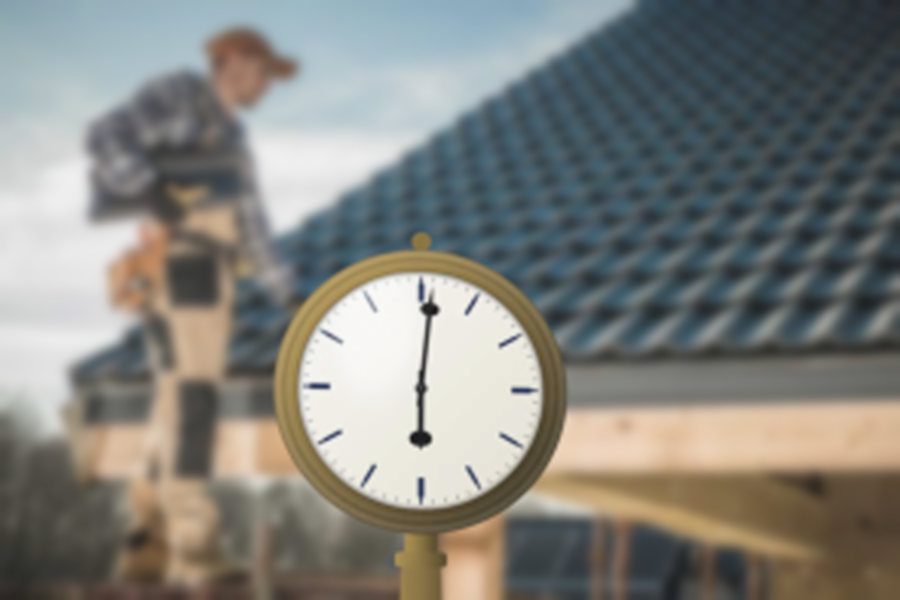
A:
6 h 01 min
